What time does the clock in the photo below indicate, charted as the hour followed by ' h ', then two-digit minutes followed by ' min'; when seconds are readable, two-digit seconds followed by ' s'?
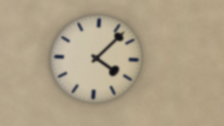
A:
4 h 07 min
